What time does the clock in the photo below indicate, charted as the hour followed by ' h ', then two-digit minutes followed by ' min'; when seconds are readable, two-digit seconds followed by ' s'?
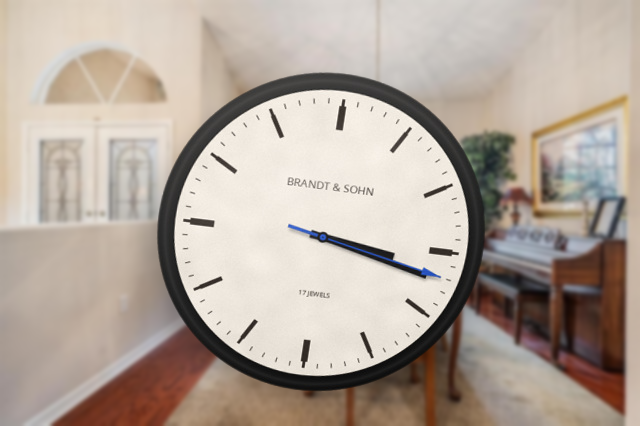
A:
3 h 17 min 17 s
